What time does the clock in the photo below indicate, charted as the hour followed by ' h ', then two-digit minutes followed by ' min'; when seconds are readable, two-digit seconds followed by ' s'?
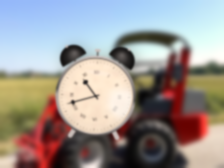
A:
10 h 42 min
